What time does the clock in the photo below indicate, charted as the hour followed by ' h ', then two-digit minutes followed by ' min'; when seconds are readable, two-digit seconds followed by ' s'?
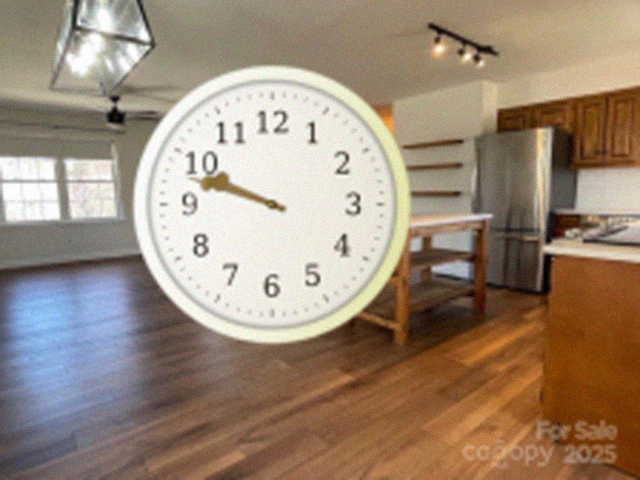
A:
9 h 48 min
